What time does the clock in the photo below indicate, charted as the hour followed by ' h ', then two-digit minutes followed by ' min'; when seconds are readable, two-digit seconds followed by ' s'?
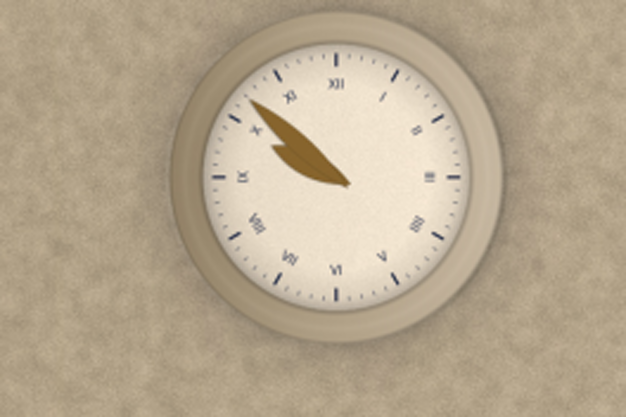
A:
9 h 52 min
